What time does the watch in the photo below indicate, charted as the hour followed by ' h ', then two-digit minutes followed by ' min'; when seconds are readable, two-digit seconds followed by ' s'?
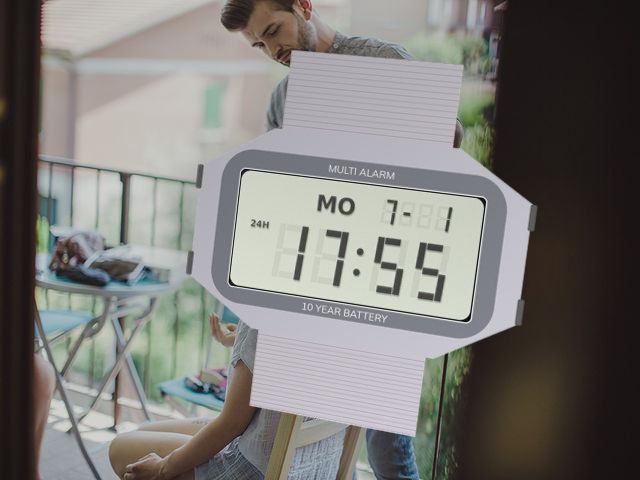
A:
17 h 55 min
